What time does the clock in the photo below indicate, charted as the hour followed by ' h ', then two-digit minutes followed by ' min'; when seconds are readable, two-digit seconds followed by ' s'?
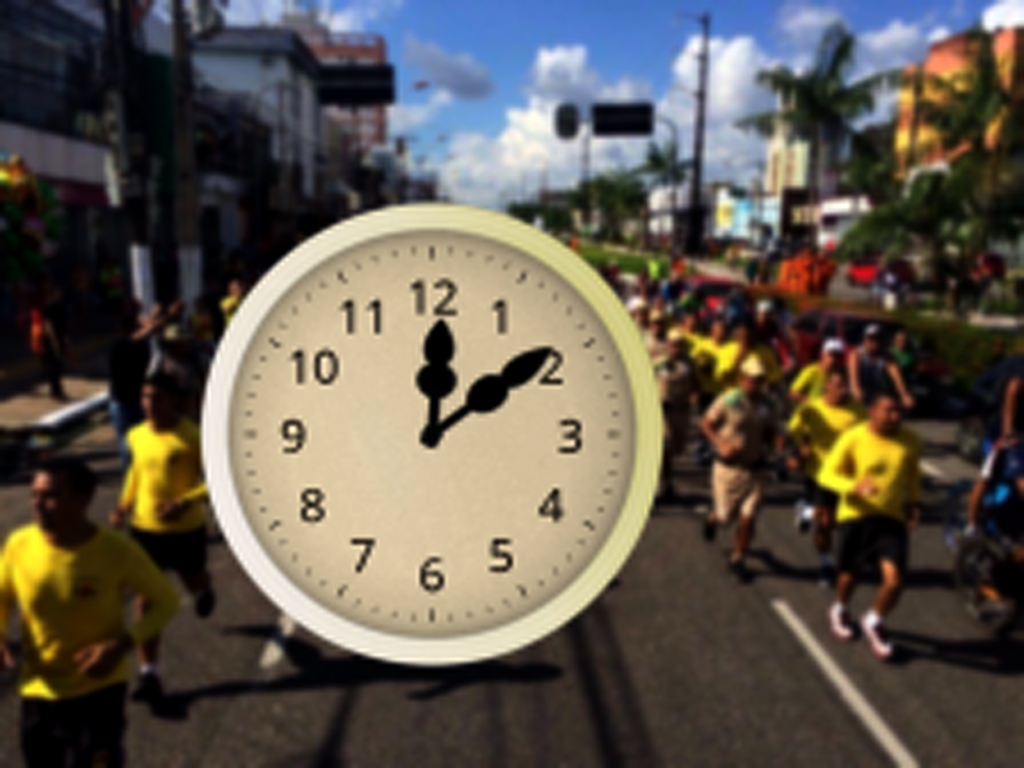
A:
12 h 09 min
